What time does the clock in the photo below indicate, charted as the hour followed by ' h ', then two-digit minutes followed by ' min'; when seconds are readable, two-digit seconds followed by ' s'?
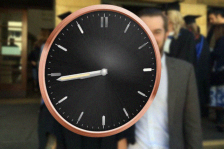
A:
8 h 44 min
